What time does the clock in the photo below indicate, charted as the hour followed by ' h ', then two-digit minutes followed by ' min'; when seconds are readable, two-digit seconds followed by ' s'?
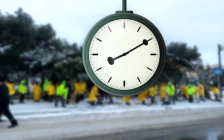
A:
8 h 10 min
